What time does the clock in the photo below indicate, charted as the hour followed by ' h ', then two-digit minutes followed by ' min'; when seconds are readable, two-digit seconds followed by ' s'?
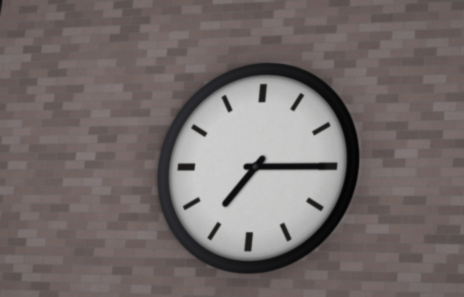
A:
7 h 15 min
